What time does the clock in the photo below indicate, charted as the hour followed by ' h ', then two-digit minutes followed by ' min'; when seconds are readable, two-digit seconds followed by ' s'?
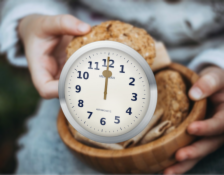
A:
12 h 00 min
